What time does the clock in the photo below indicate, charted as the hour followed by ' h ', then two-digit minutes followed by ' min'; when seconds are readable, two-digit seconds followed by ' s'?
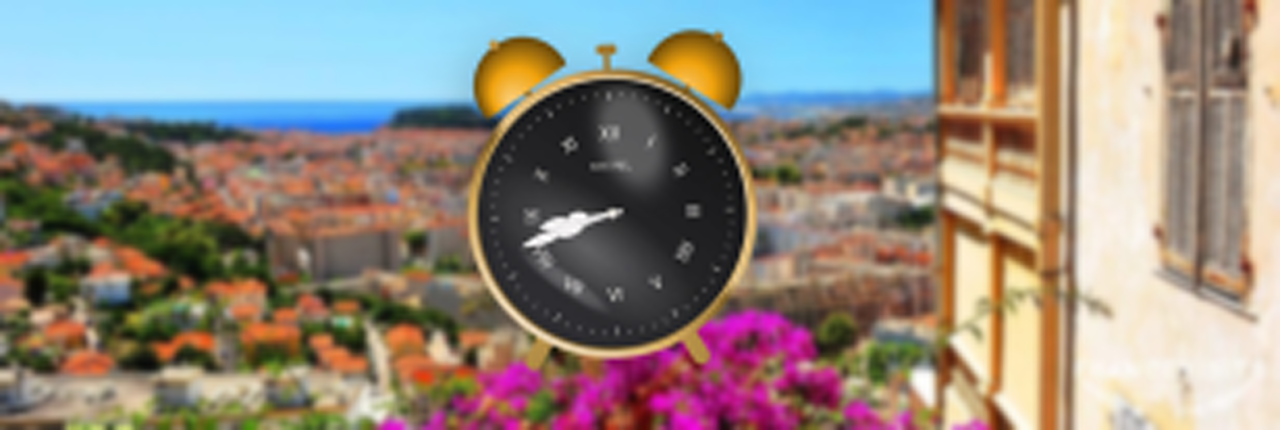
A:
8 h 42 min
